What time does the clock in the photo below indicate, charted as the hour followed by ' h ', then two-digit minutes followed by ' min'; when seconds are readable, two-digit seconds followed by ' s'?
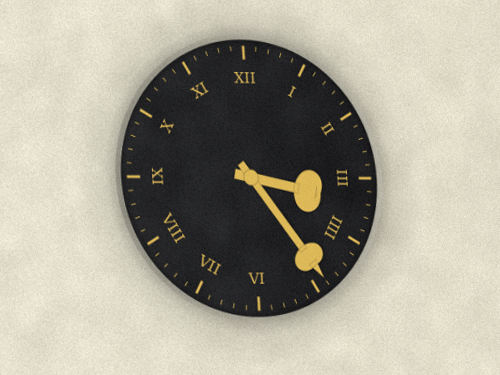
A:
3 h 24 min
